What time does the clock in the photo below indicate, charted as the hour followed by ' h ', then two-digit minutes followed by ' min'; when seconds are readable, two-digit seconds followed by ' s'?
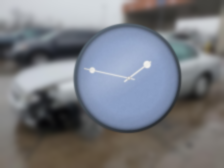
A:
1 h 47 min
